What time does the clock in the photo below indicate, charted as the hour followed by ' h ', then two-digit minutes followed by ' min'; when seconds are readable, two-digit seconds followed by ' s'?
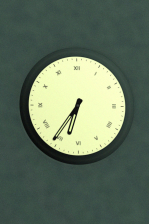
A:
6 h 36 min
